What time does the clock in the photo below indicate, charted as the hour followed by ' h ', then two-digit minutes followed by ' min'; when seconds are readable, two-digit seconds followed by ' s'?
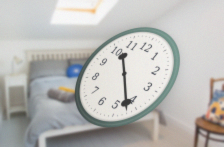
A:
10 h 22 min
